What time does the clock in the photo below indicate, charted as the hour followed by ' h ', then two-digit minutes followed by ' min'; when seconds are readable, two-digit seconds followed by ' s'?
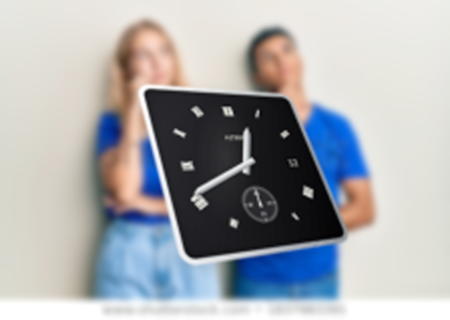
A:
12 h 41 min
